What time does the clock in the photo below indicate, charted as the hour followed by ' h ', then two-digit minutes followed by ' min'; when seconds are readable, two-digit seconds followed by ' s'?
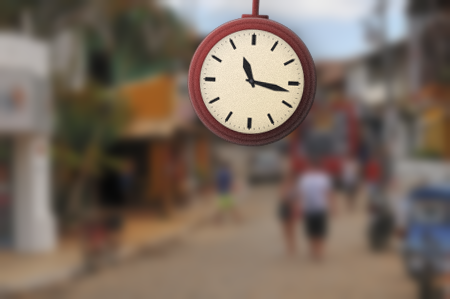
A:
11 h 17 min
